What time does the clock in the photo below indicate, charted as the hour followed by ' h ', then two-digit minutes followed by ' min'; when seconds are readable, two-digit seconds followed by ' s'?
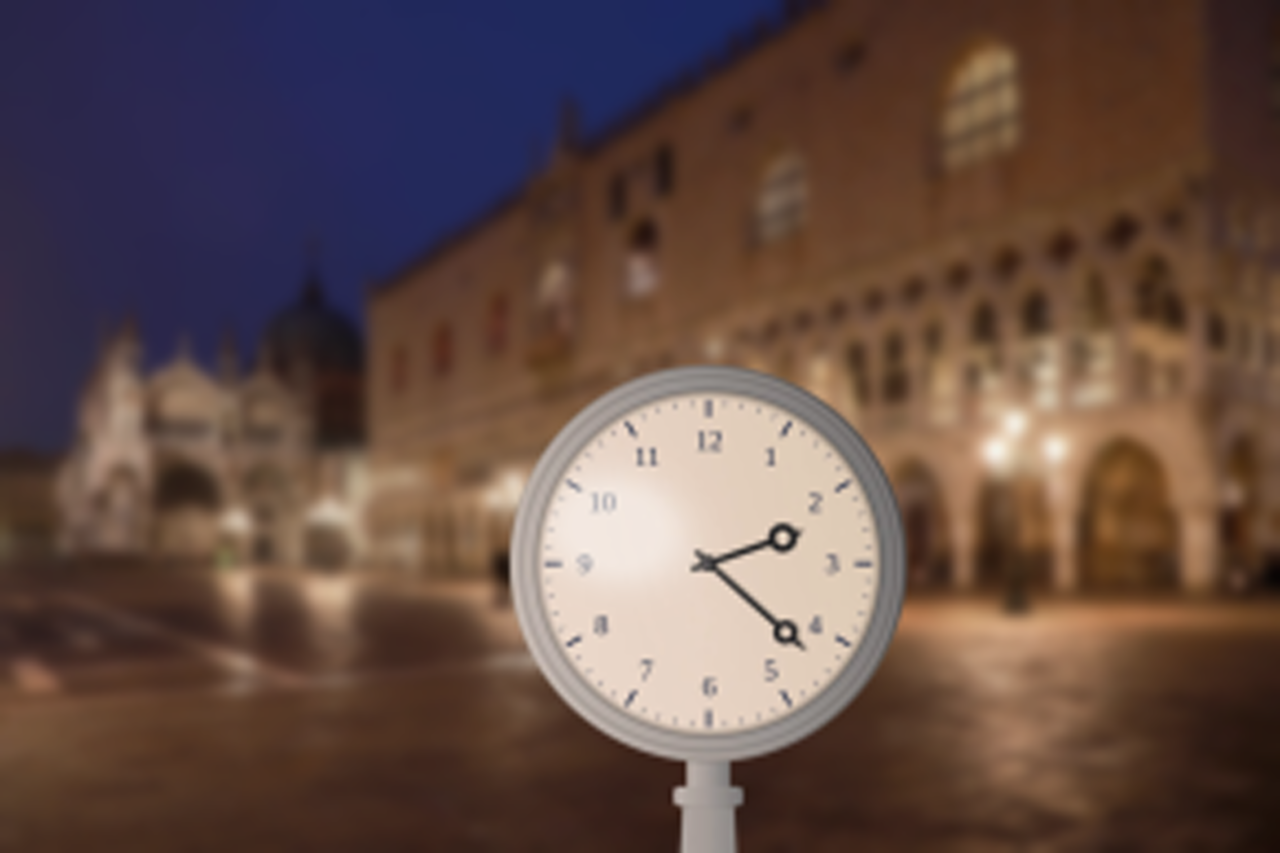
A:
2 h 22 min
